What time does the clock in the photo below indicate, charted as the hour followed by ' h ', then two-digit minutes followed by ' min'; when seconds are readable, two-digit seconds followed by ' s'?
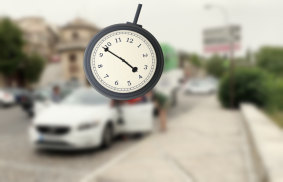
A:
3 h 48 min
